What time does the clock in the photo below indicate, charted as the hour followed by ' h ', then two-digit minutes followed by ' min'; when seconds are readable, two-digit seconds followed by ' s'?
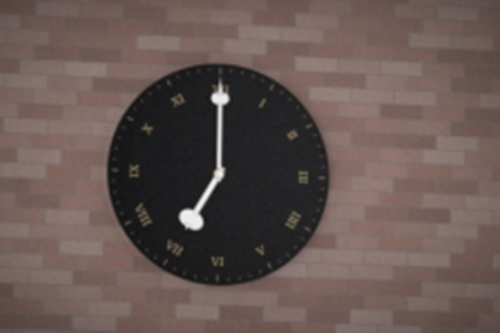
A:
7 h 00 min
